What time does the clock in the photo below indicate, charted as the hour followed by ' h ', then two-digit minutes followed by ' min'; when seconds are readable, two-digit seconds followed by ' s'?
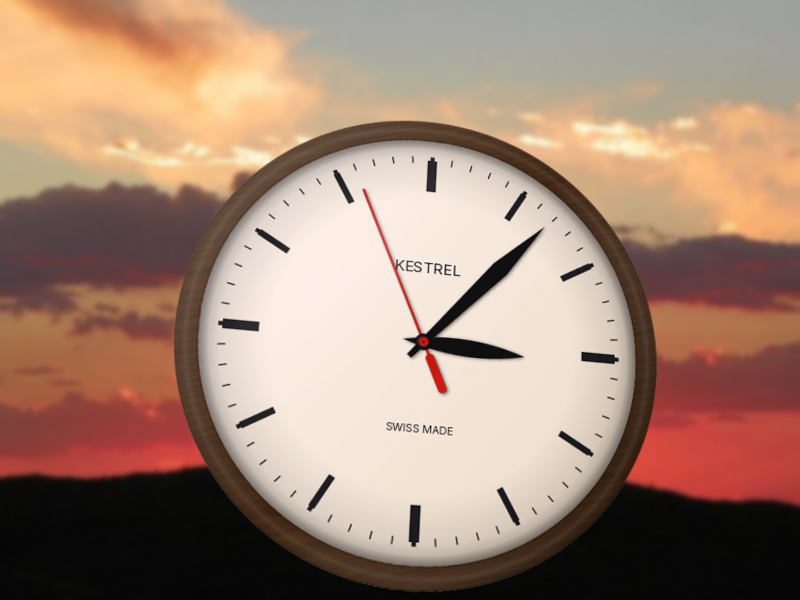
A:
3 h 06 min 56 s
